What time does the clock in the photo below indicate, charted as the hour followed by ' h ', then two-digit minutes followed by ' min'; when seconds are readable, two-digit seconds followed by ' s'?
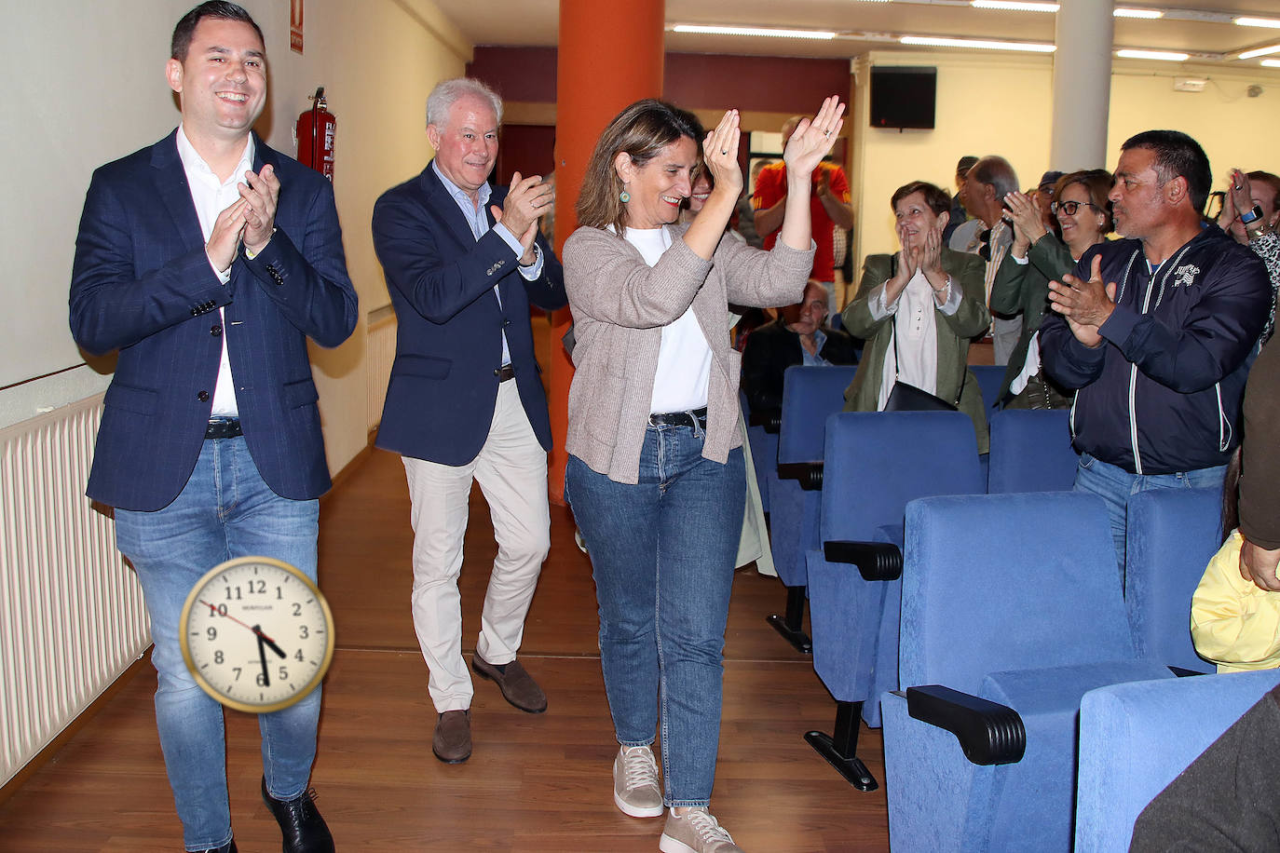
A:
4 h 28 min 50 s
